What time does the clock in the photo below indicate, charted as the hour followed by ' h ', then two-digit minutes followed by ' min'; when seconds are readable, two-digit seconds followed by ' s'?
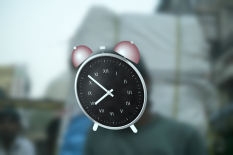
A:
7 h 52 min
